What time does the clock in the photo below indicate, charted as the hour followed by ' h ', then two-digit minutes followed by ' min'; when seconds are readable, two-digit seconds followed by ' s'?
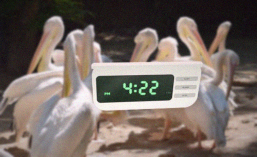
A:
4 h 22 min
